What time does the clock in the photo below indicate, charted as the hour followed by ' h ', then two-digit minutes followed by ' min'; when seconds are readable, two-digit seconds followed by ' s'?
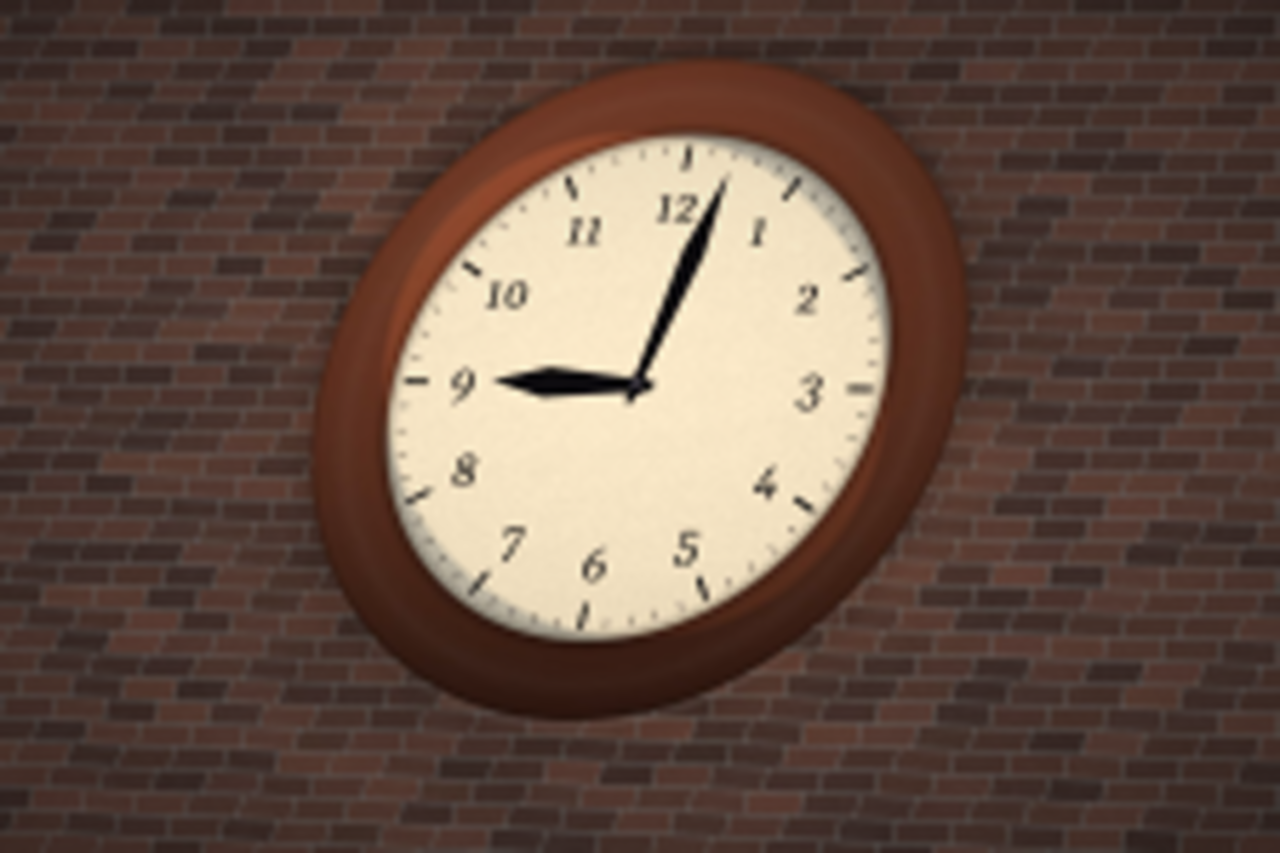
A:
9 h 02 min
